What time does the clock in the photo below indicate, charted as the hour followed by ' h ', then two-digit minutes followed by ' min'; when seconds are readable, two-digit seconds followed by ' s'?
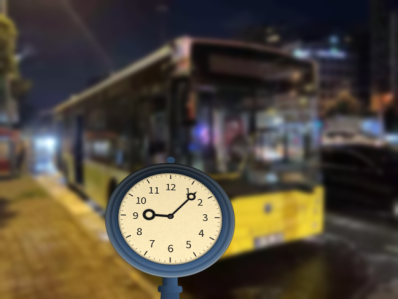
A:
9 h 07 min
